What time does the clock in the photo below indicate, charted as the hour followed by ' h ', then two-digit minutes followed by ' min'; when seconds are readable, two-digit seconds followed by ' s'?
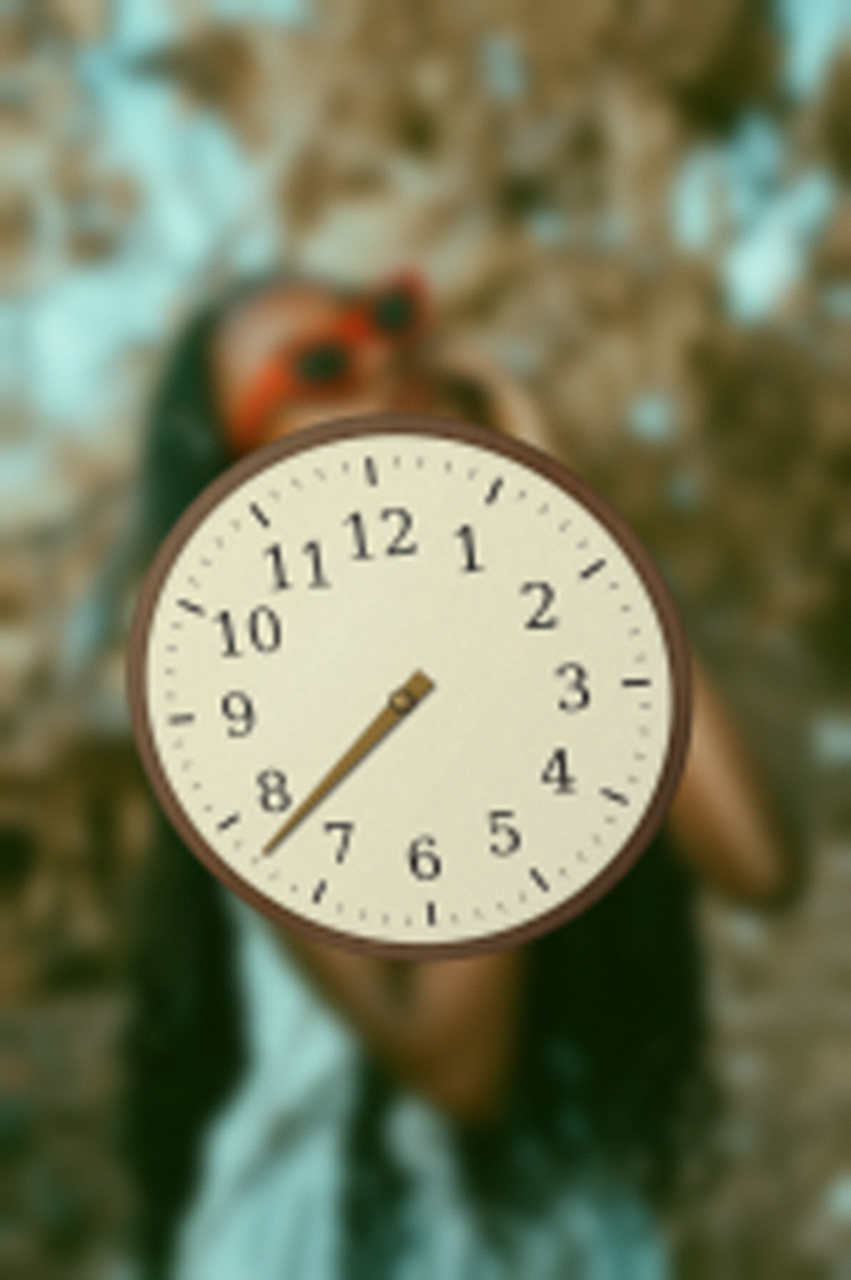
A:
7 h 38 min
